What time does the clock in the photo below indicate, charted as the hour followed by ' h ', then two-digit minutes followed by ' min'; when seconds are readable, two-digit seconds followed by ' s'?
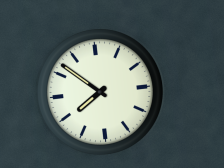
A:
7 h 52 min
